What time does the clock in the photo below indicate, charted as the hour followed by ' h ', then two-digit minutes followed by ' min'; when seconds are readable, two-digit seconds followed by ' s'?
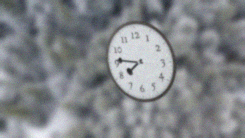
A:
7 h 46 min
